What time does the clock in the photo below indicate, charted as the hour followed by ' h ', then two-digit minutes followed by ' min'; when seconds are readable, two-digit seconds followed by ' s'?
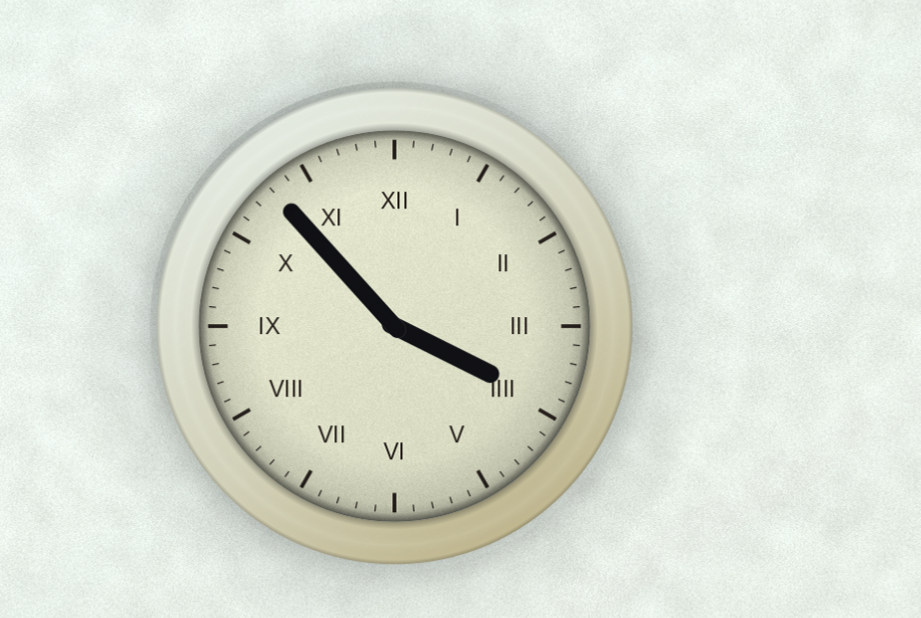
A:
3 h 53 min
